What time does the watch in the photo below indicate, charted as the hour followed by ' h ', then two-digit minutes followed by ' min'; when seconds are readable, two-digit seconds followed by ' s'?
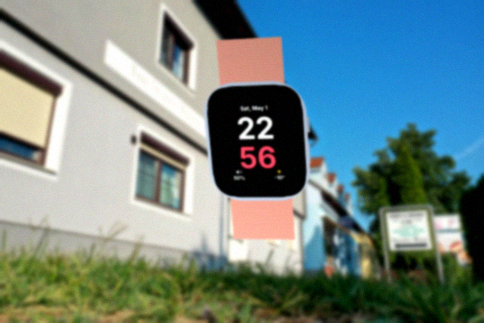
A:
22 h 56 min
